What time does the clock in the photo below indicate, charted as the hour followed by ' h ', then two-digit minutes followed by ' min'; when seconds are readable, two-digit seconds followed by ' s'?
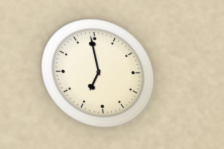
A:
6 h 59 min
